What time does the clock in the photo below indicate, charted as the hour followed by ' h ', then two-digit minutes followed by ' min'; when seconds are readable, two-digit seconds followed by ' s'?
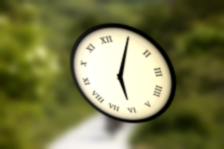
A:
6 h 05 min
